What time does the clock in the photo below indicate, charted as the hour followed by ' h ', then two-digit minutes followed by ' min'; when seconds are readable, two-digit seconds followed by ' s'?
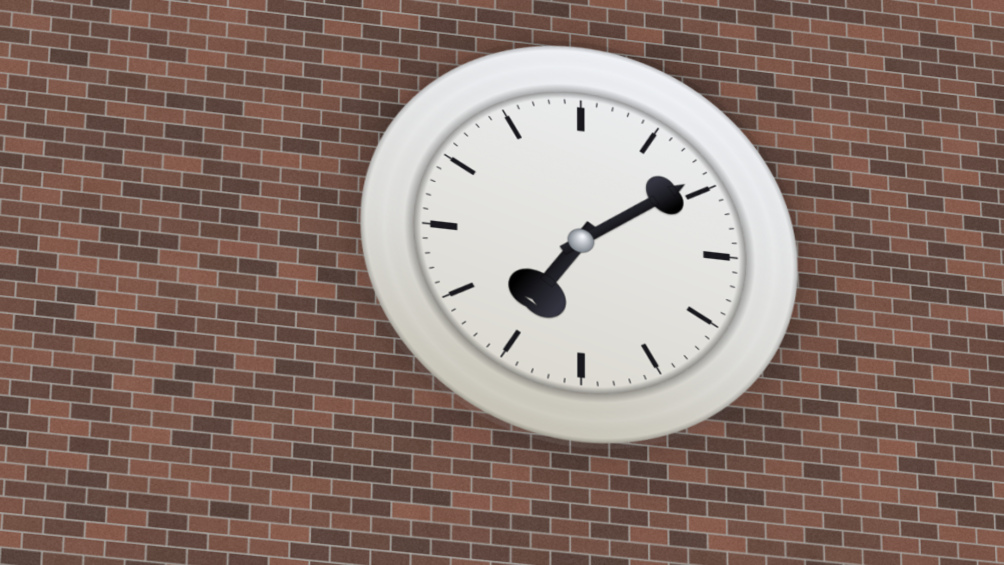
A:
7 h 09 min
